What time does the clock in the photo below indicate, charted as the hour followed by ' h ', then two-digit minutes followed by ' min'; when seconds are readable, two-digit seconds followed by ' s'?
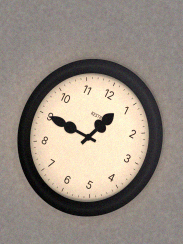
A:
12 h 45 min
